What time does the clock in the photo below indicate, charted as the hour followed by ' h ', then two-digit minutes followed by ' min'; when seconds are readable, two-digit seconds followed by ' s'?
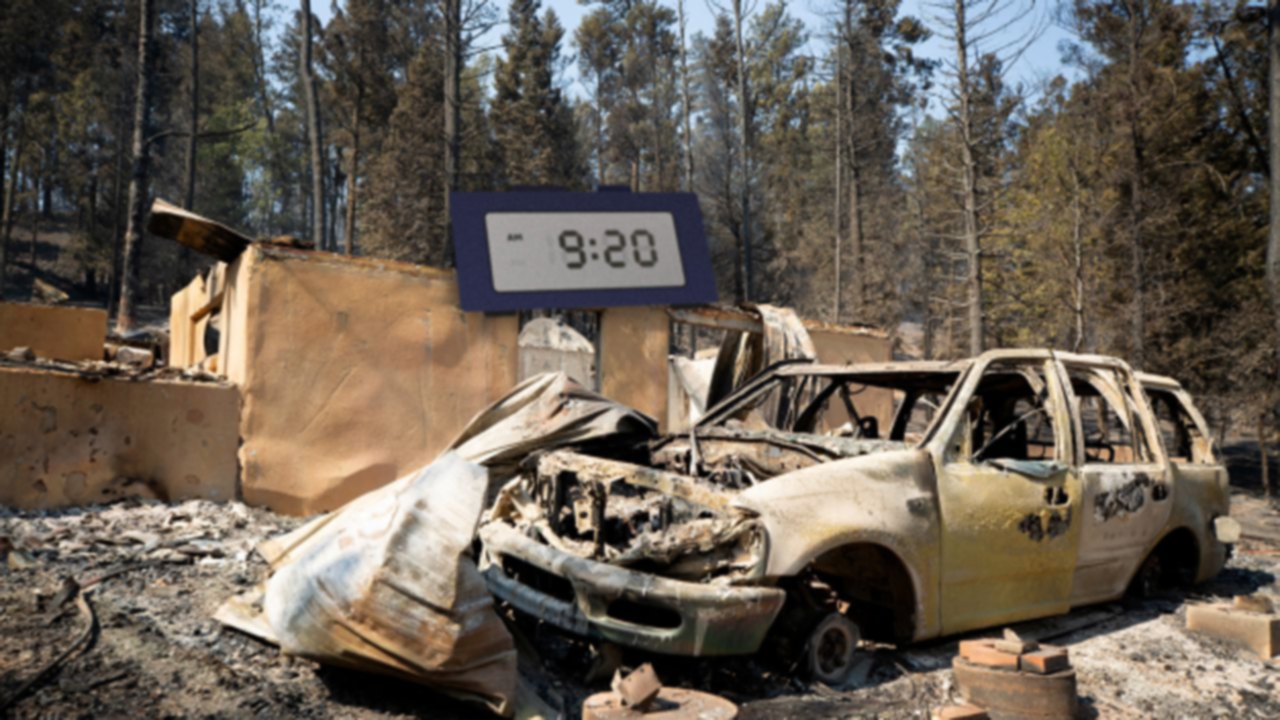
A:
9 h 20 min
